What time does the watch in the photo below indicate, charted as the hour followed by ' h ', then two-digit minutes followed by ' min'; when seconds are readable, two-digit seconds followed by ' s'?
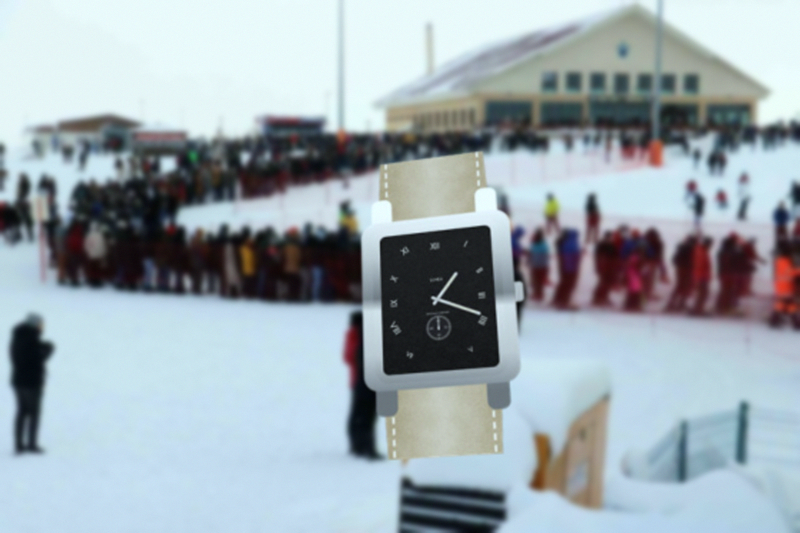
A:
1 h 19 min
